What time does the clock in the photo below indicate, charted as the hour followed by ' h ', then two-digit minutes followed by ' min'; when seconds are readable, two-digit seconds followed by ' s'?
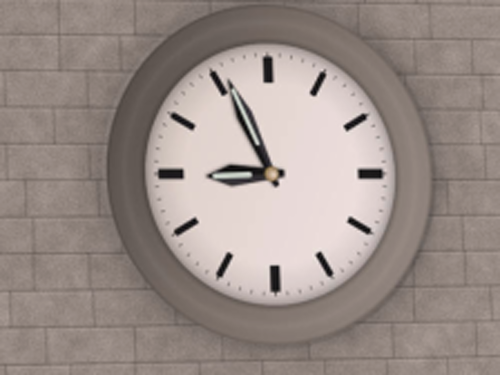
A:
8 h 56 min
